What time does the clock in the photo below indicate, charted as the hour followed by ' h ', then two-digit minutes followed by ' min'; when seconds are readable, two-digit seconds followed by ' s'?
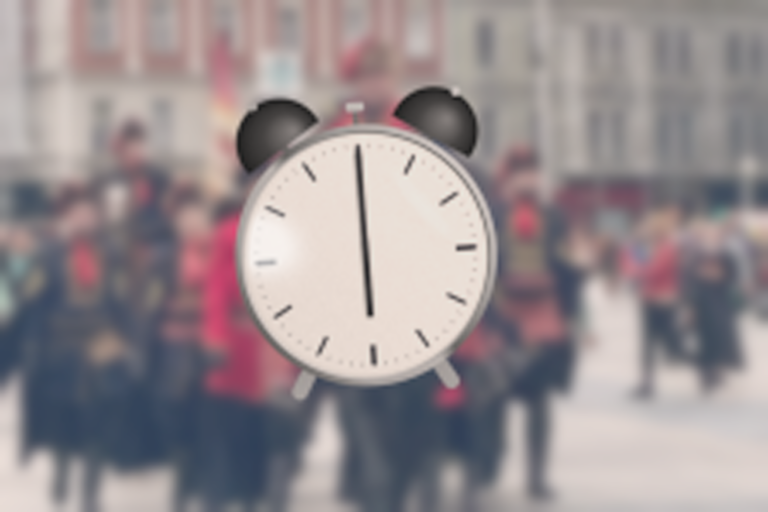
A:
6 h 00 min
